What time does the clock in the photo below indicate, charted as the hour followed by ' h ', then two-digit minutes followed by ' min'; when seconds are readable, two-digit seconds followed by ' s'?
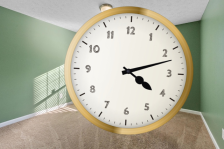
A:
4 h 12 min
